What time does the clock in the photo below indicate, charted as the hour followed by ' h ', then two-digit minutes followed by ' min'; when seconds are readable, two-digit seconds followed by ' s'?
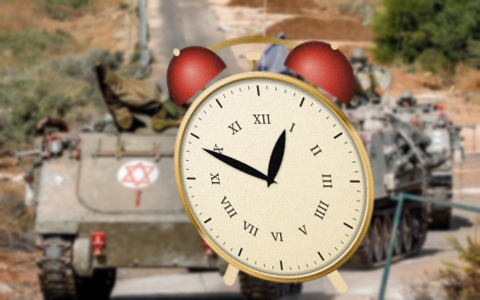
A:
12 h 49 min
